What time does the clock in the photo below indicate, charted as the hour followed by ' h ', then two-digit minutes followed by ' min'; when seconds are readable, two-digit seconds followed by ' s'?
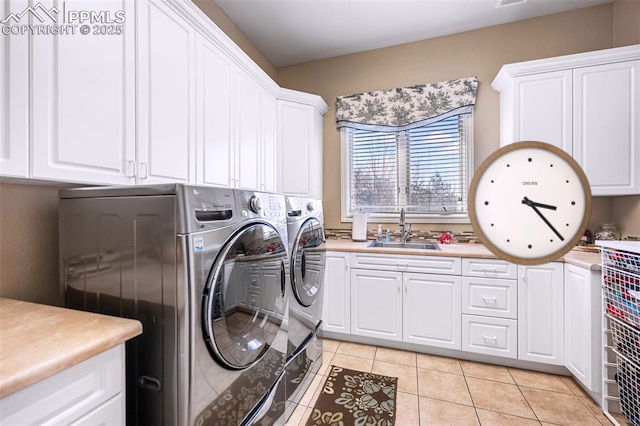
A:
3 h 23 min
